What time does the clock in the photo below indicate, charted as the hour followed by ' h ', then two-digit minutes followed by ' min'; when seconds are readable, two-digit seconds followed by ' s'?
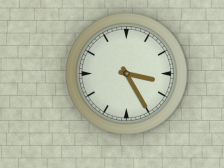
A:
3 h 25 min
